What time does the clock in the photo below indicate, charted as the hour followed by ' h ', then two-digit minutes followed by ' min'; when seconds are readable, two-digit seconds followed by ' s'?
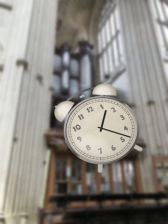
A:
1 h 23 min
